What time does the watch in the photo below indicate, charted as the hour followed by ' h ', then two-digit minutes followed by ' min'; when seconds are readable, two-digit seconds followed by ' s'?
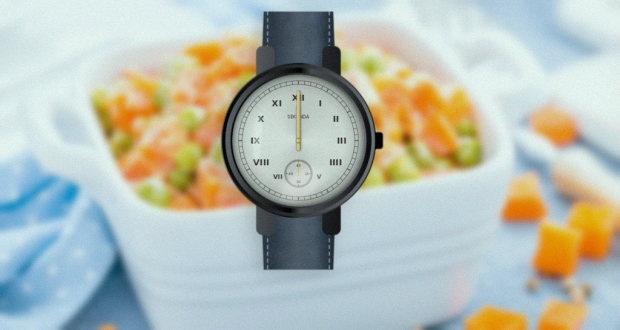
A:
12 h 00 min
